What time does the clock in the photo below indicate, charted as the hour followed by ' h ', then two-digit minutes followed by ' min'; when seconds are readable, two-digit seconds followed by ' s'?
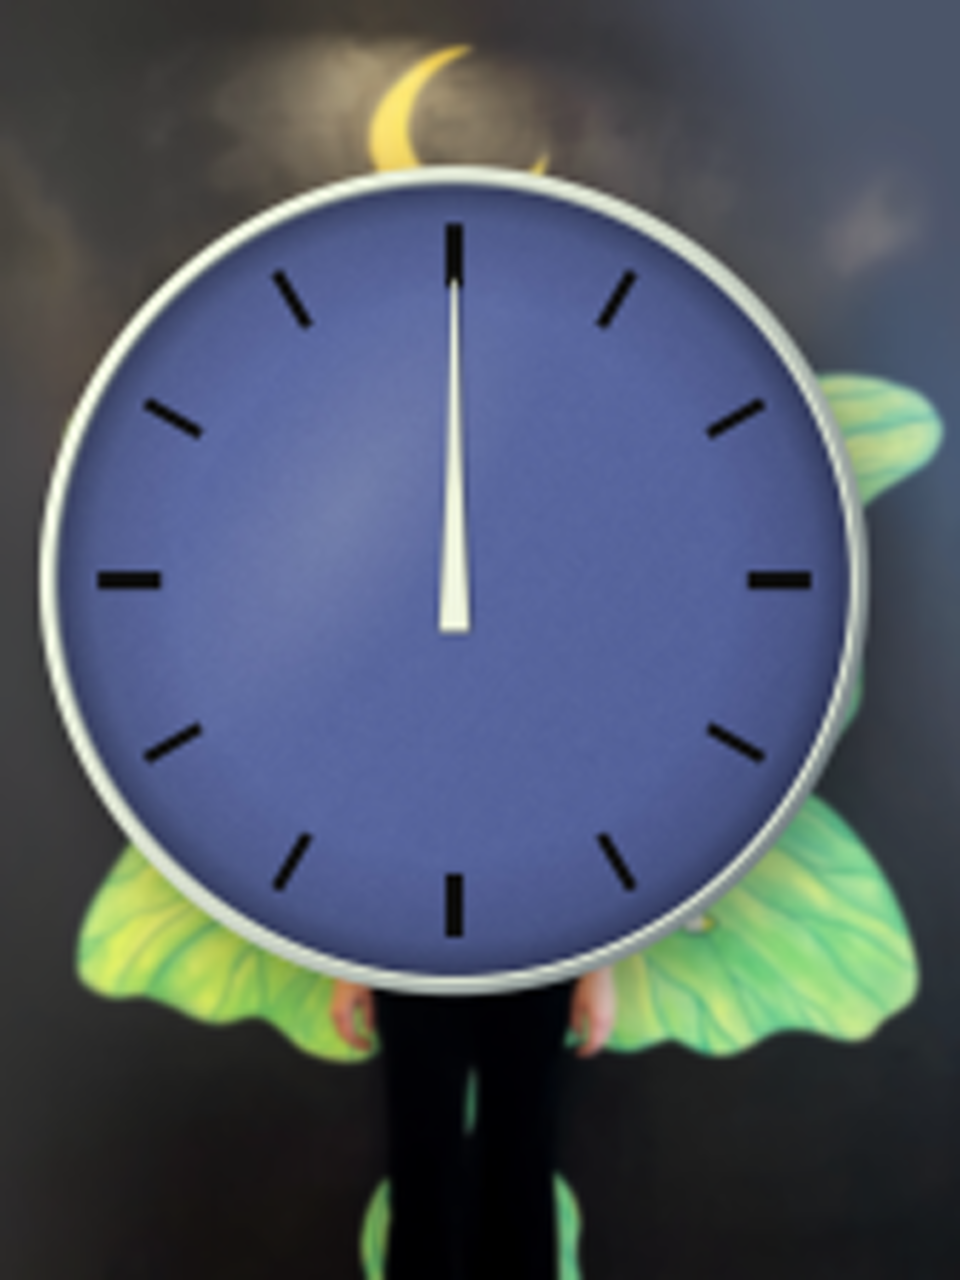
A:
12 h 00 min
